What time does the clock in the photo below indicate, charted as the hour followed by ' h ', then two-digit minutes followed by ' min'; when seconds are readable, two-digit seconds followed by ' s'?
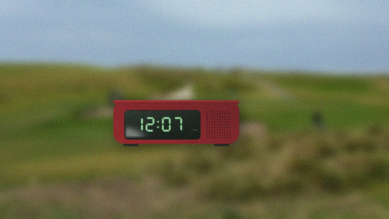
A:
12 h 07 min
